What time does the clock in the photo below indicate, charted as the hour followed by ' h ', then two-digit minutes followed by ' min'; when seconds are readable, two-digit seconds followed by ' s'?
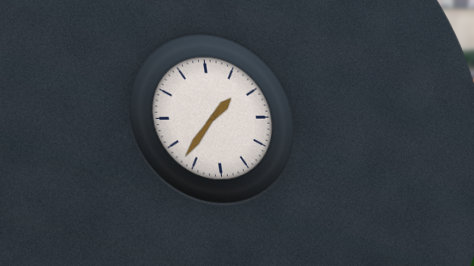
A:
1 h 37 min
